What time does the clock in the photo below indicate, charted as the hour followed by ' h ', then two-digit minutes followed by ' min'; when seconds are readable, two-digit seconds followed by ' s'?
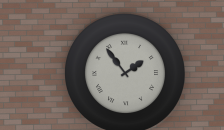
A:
1 h 54 min
